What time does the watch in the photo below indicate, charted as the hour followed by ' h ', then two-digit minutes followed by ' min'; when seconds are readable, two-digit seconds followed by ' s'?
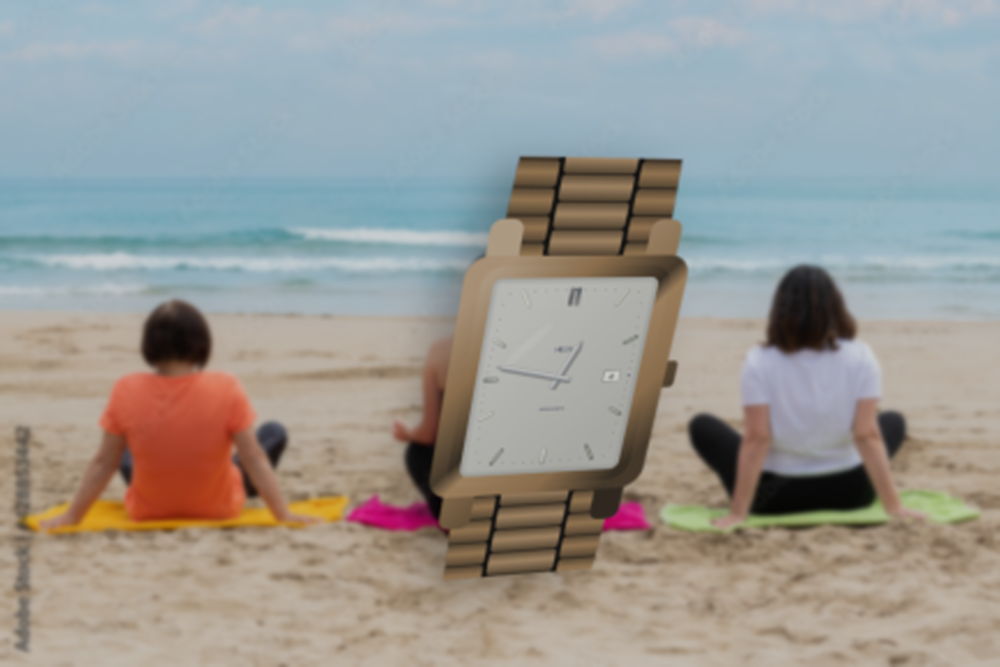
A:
12 h 47 min
